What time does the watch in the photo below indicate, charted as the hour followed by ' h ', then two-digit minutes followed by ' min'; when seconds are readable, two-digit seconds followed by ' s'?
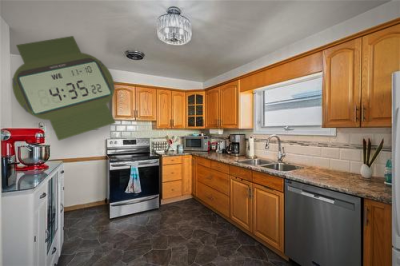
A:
4 h 35 min 22 s
